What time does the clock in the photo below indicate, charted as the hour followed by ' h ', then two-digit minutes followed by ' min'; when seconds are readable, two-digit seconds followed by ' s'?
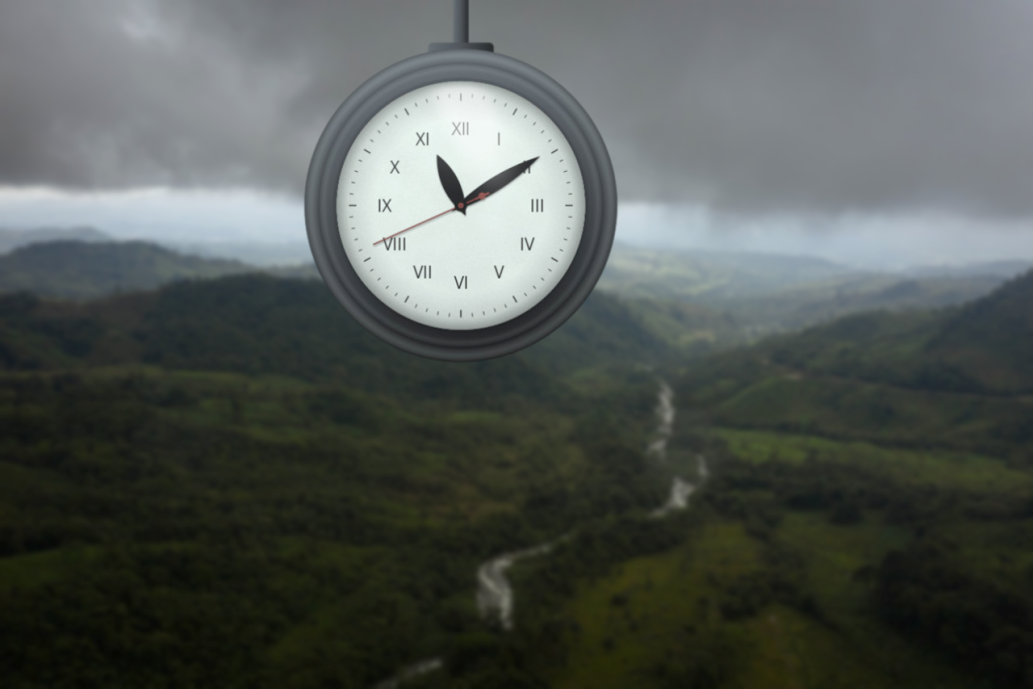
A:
11 h 09 min 41 s
